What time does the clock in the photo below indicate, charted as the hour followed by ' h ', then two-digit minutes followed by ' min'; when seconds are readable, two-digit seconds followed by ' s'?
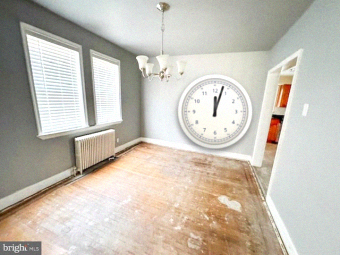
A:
12 h 03 min
